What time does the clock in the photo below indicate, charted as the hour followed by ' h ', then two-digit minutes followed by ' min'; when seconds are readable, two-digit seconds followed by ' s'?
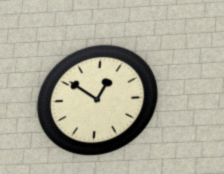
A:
12 h 51 min
